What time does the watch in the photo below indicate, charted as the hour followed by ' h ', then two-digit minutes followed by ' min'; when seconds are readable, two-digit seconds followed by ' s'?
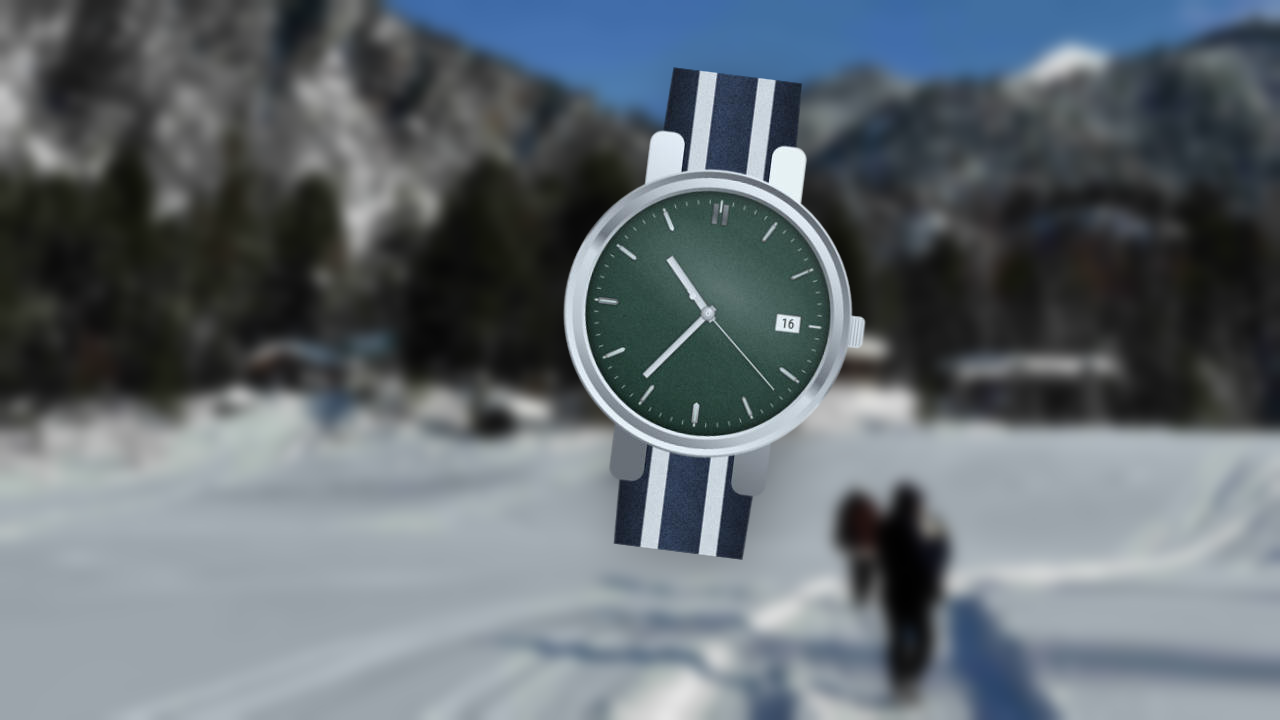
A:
10 h 36 min 22 s
